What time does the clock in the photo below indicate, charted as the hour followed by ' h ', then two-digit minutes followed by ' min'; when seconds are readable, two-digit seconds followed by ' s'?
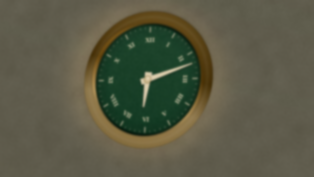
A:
6 h 12 min
